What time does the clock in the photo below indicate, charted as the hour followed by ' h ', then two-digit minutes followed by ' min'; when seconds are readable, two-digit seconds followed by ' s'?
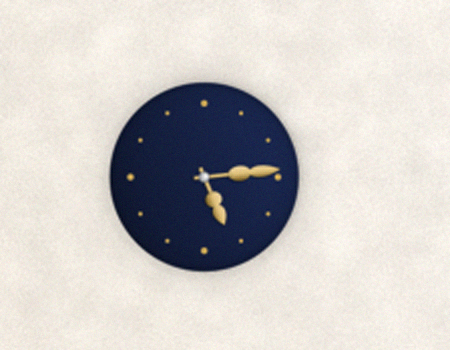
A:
5 h 14 min
